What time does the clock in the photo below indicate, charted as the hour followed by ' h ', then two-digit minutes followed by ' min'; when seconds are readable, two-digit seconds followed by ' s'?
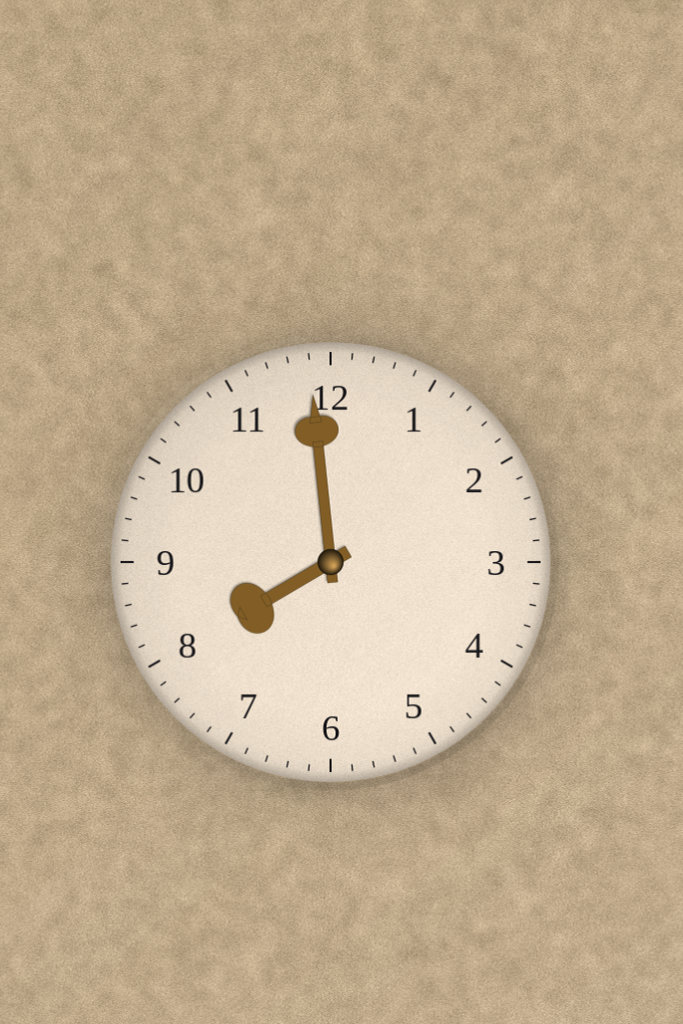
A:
7 h 59 min
